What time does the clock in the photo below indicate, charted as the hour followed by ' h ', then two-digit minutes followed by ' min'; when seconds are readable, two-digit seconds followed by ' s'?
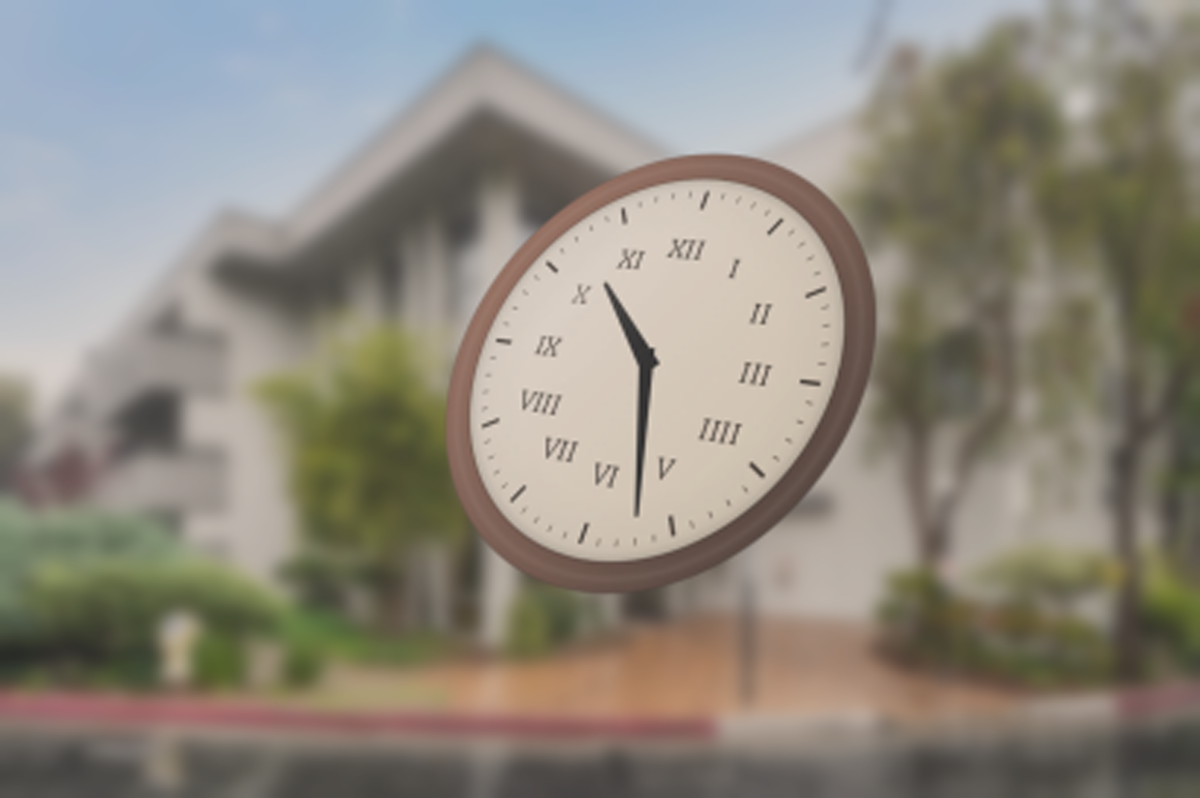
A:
10 h 27 min
